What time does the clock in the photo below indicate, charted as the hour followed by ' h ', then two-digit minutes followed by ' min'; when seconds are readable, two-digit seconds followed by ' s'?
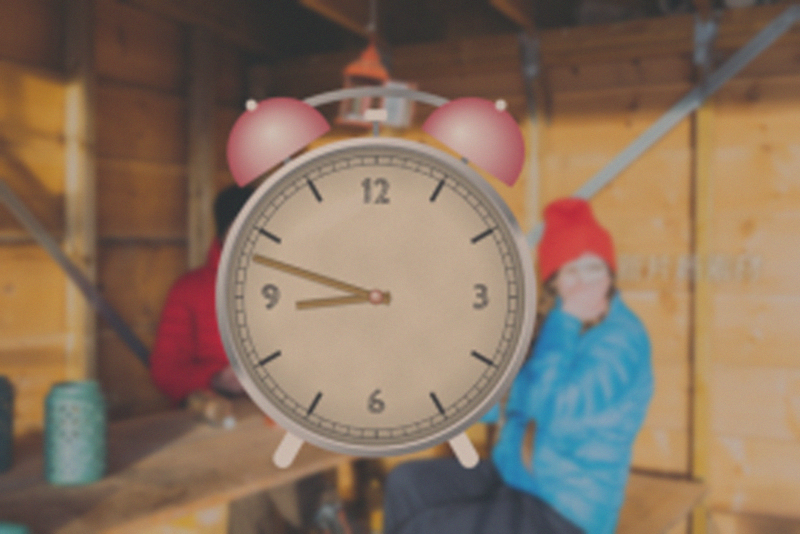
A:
8 h 48 min
